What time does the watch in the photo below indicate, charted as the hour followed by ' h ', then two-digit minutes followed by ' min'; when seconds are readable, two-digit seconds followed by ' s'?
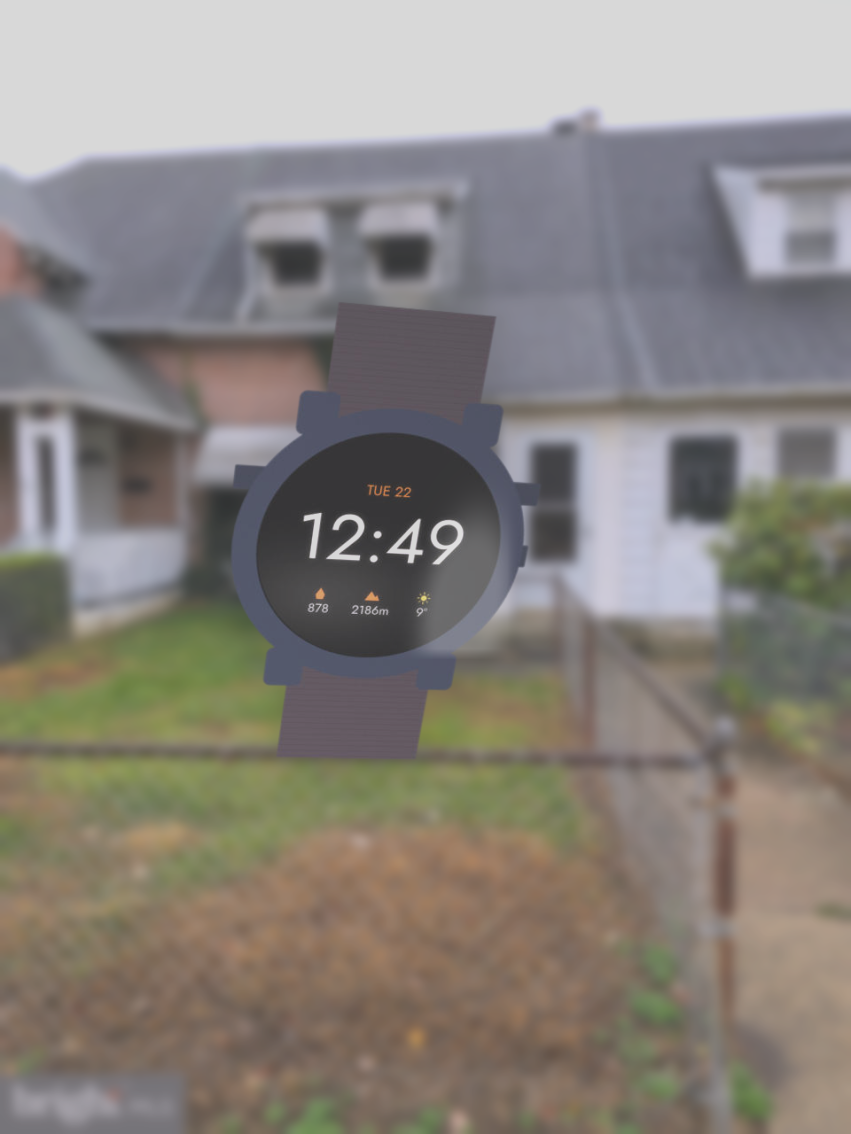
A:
12 h 49 min
